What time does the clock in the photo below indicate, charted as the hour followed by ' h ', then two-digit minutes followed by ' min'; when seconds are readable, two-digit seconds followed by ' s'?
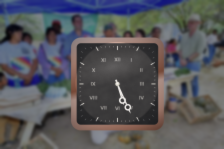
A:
5 h 26 min
